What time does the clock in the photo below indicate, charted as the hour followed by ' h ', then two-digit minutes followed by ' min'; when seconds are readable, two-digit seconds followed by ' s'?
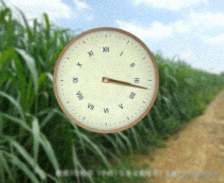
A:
3 h 17 min
